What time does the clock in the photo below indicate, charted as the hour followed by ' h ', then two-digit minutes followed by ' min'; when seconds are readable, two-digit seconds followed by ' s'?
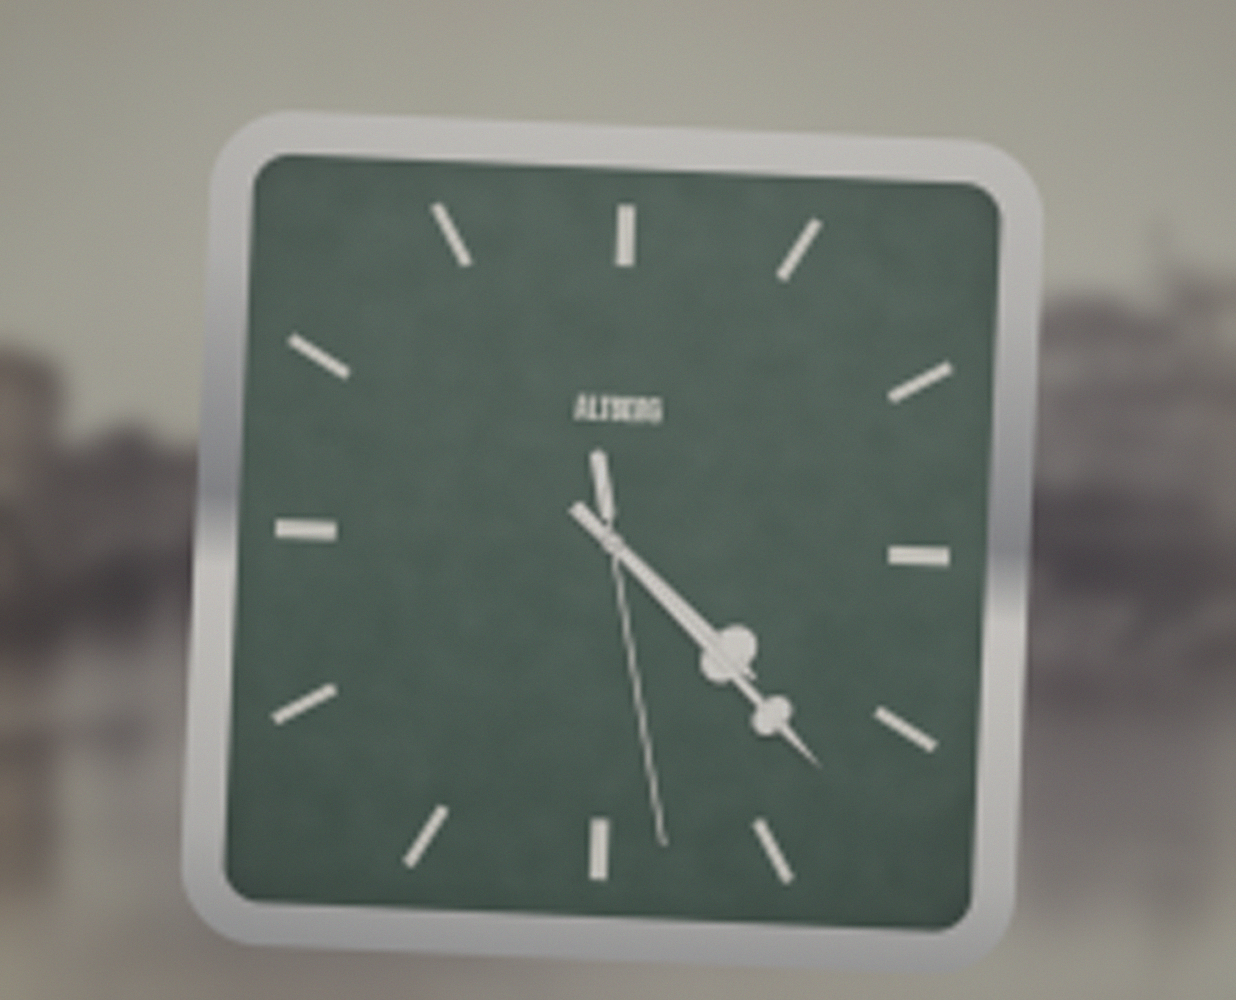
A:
4 h 22 min 28 s
